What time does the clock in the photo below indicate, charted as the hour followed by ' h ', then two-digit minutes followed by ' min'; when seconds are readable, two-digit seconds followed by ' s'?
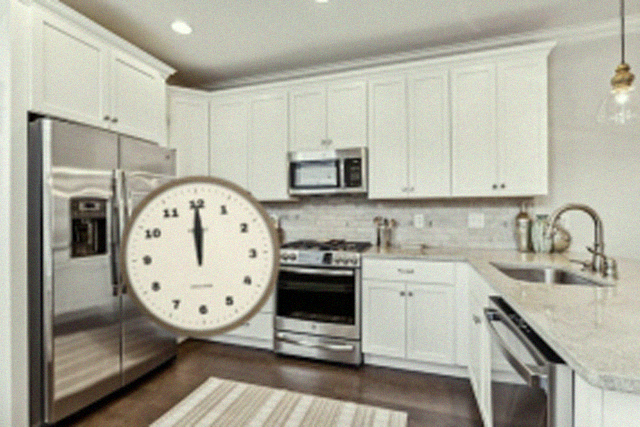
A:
12 h 00 min
